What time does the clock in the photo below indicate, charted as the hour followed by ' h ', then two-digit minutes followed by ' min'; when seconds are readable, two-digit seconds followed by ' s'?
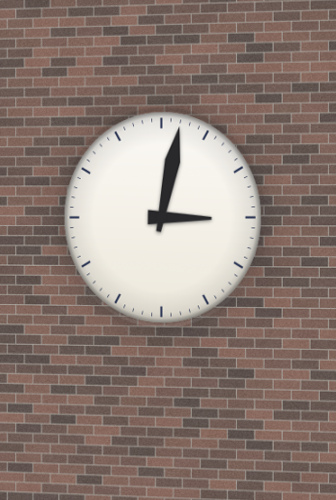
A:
3 h 02 min
